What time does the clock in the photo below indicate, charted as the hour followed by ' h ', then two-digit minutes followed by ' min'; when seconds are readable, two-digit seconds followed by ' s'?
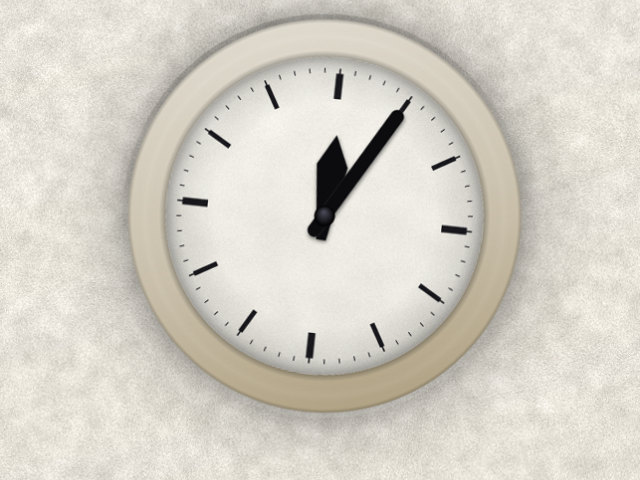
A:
12 h 05 min
